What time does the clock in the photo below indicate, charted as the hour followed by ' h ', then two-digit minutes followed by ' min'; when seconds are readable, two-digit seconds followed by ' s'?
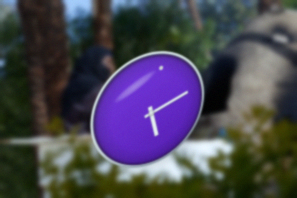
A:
5 h 10 min
